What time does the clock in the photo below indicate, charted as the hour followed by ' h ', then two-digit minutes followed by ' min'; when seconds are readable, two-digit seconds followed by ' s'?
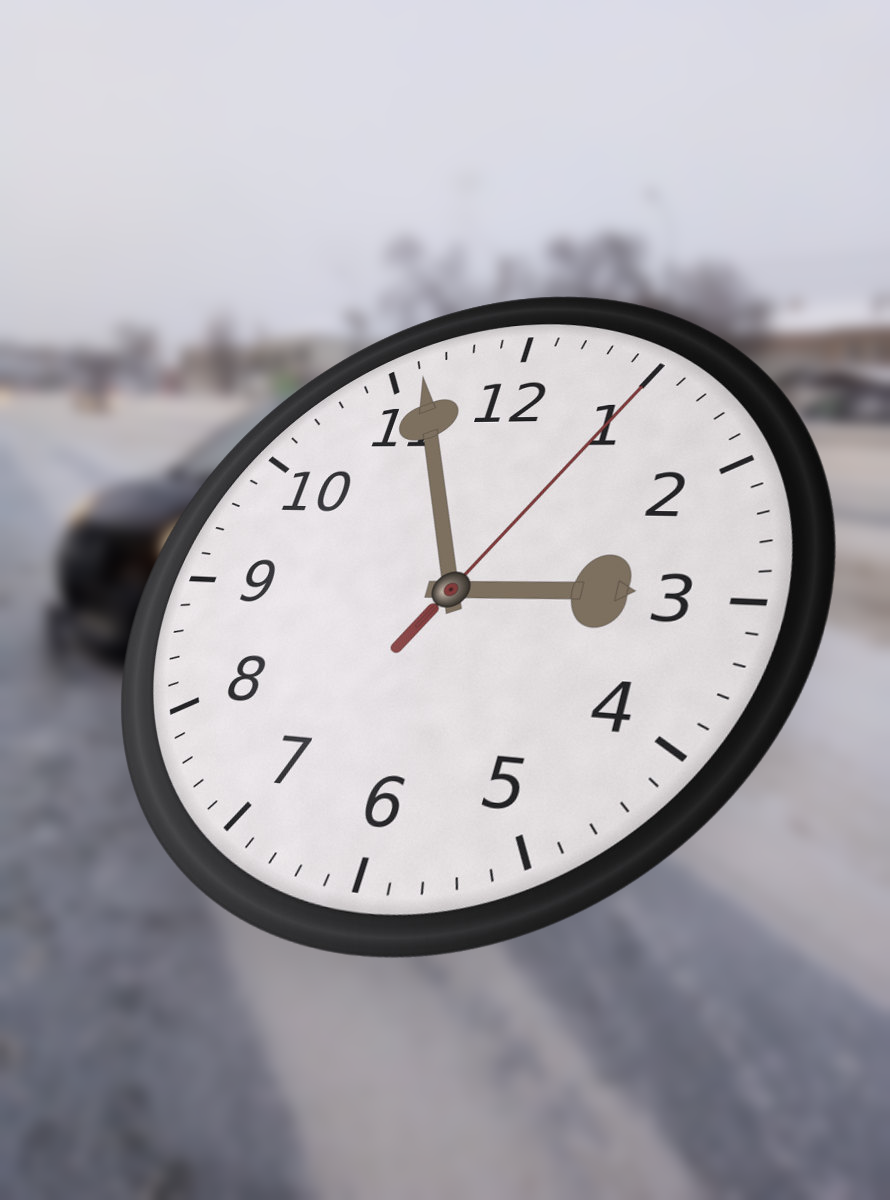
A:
2 h 56 min 05 s
